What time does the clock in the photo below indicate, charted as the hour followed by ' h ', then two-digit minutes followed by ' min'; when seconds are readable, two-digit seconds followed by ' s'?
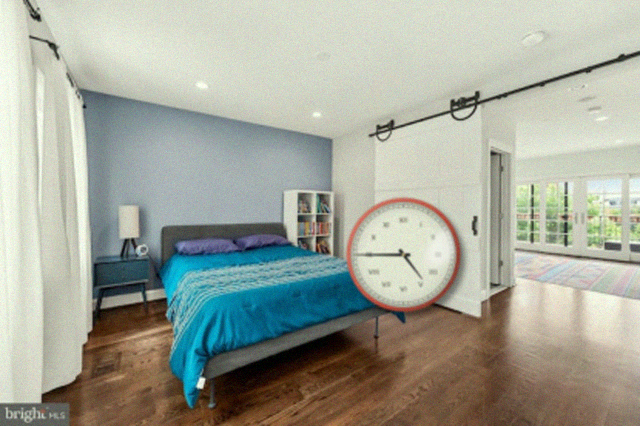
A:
4 h 45 min
